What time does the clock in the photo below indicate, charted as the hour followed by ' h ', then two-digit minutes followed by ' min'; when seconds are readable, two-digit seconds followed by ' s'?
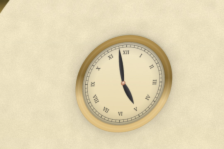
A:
4 h 58 min
